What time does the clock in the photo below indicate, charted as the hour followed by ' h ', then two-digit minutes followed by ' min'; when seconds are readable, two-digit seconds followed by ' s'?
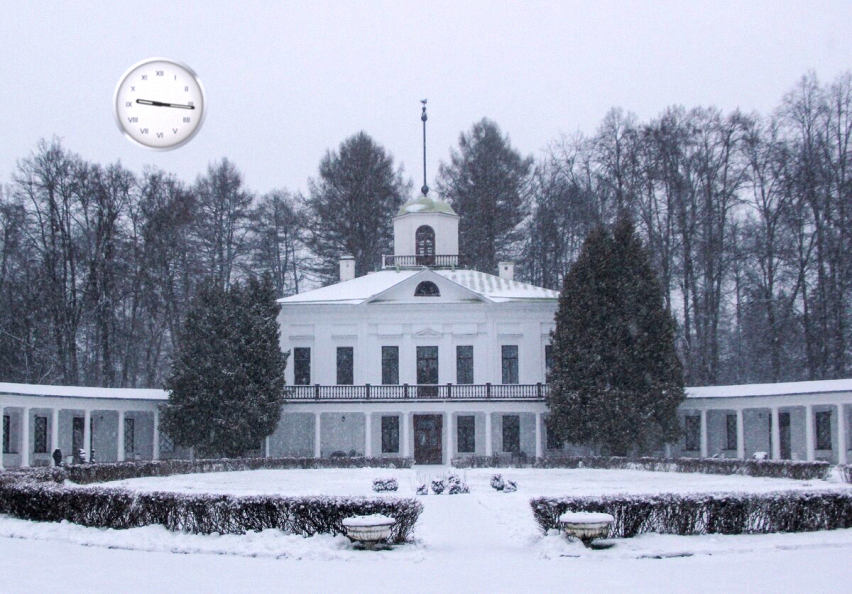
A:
9 h 16 min
